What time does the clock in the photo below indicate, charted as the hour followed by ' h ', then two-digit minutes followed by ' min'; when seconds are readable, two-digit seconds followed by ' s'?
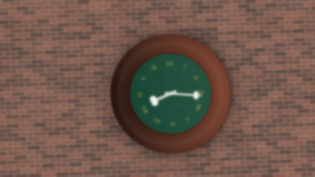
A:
8 h 16 min
